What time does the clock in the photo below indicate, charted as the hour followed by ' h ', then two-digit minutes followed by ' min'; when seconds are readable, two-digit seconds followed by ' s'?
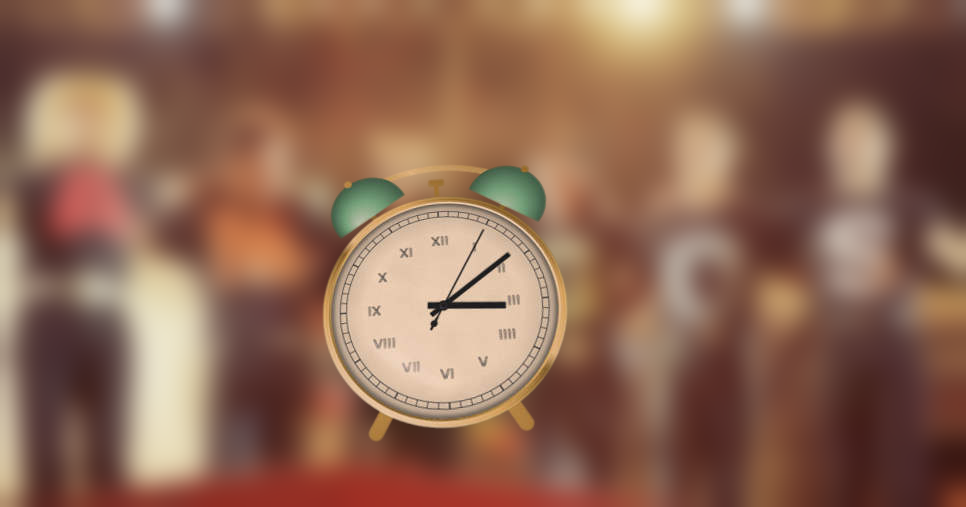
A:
3 h 09 min 05 s
